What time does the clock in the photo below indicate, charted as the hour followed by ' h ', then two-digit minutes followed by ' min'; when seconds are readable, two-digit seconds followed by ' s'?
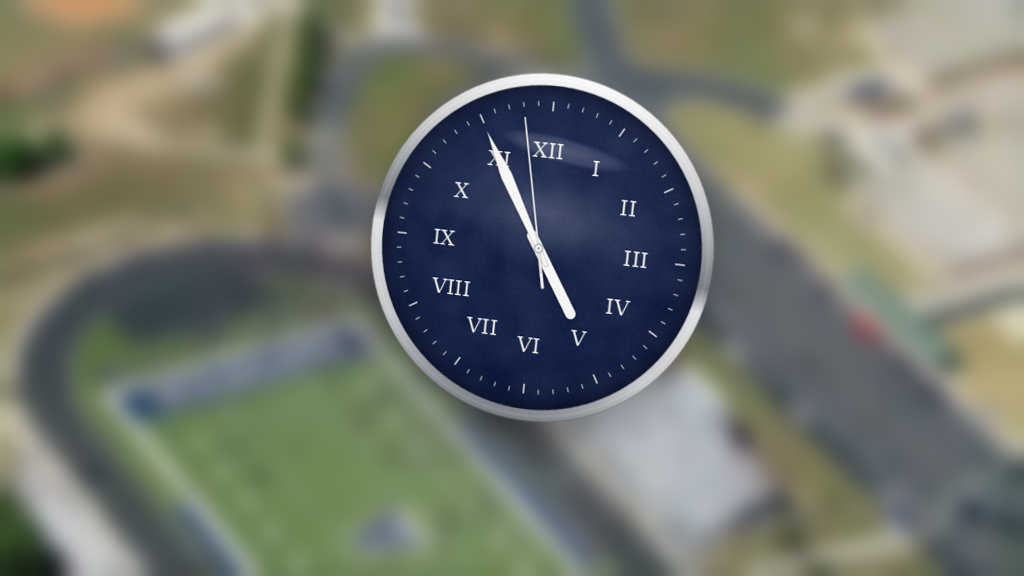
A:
4 h 54 min 58 s
